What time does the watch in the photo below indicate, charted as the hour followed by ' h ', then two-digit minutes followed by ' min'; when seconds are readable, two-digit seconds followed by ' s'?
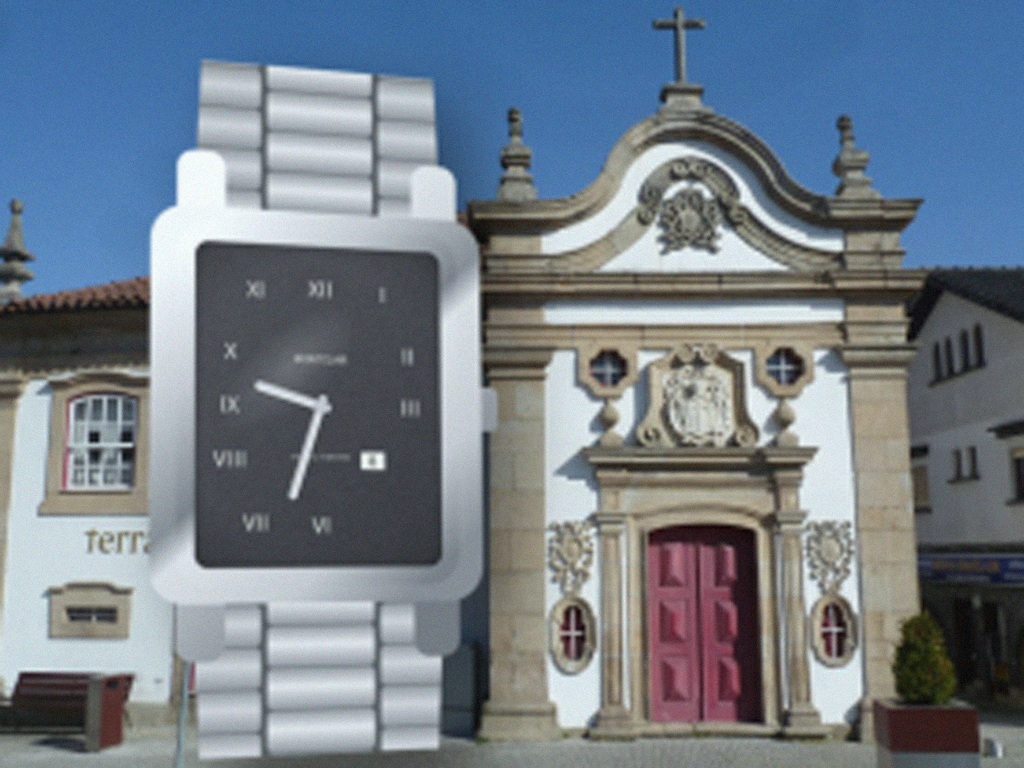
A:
9 h 33 min
